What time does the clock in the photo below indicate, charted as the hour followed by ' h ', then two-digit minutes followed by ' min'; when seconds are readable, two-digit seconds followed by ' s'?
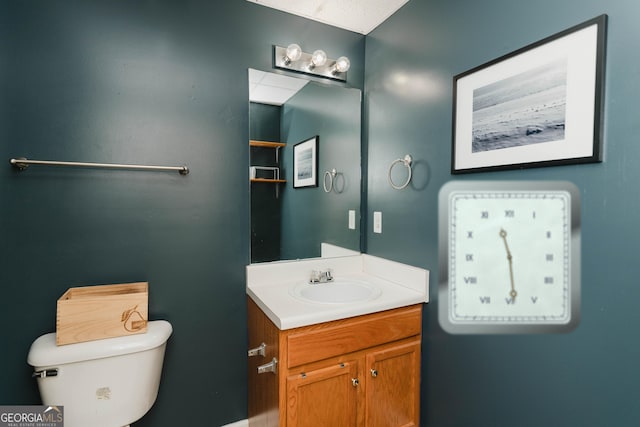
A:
11 h 29 min
